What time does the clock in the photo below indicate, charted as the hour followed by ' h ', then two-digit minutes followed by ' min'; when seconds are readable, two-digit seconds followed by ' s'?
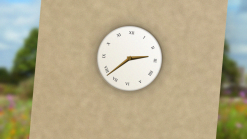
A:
2 h 38 min
